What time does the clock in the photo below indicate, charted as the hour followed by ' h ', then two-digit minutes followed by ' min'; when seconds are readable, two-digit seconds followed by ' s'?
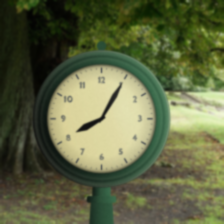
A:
8 h 05 min
